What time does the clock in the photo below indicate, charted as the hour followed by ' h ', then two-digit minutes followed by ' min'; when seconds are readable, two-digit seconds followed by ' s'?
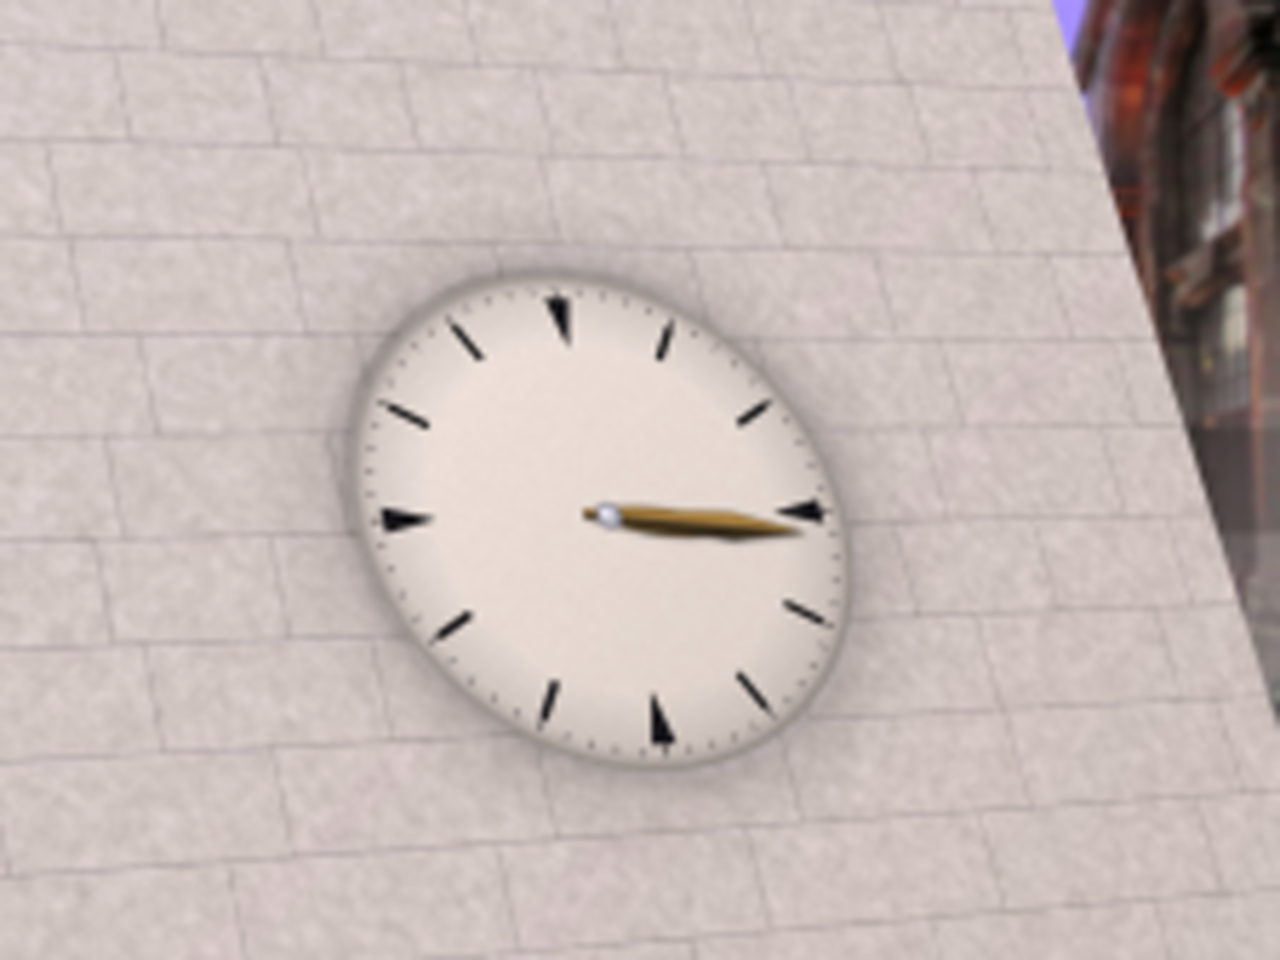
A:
3 h 16 min
